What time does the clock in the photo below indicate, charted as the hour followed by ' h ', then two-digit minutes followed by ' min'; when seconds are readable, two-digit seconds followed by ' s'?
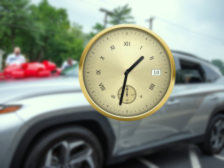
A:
1 h 32 min
